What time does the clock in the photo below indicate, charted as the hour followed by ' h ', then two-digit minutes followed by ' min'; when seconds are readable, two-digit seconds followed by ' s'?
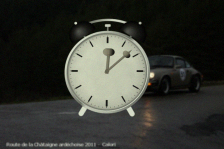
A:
12 h 08 min
